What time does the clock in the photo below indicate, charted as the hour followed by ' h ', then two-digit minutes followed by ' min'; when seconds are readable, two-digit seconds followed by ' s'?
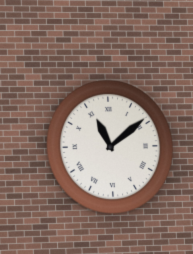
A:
11 h 09 min
